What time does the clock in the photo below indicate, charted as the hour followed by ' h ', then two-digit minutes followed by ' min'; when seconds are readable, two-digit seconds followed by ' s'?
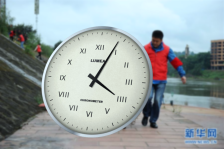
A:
4 h 04 min
